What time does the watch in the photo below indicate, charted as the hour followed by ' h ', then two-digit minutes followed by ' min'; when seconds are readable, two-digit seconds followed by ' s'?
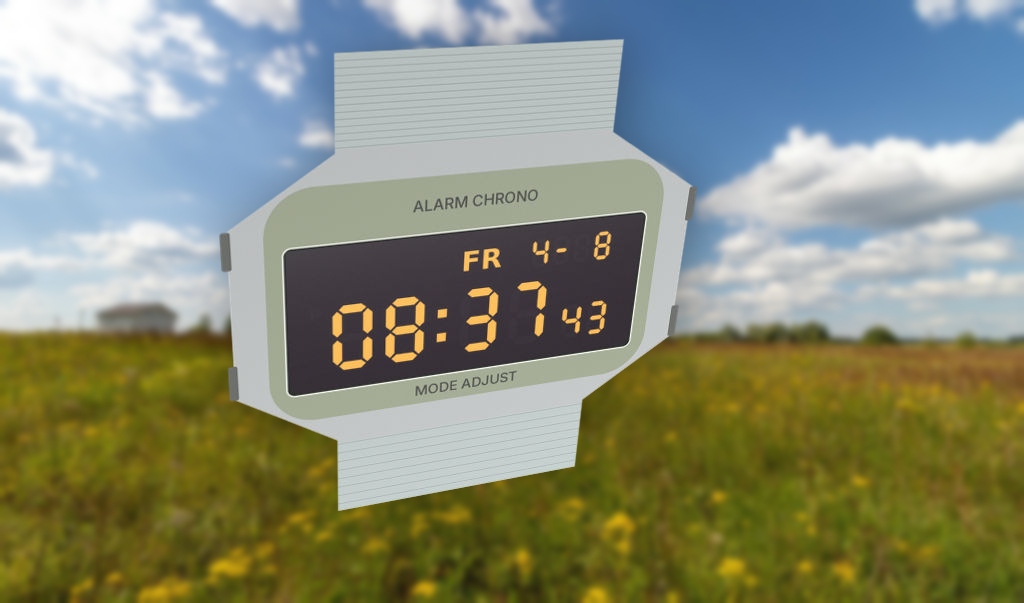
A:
8 h 37 min 43 s
